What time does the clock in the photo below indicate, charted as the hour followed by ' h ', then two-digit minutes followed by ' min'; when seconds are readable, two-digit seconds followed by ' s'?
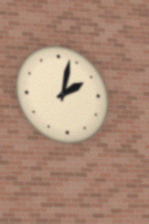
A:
2 h 03 min
